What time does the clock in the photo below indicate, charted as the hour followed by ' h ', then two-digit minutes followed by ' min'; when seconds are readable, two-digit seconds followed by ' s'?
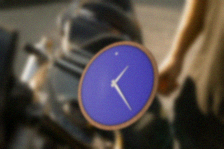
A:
1 h 24 min
